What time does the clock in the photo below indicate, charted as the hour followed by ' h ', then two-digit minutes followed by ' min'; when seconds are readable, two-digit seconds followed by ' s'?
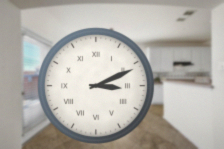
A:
3 h 11 min
